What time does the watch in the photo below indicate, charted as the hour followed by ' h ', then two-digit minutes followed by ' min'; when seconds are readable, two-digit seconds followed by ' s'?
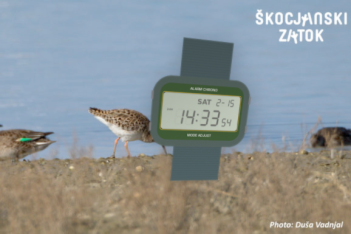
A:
14 h 33 min
